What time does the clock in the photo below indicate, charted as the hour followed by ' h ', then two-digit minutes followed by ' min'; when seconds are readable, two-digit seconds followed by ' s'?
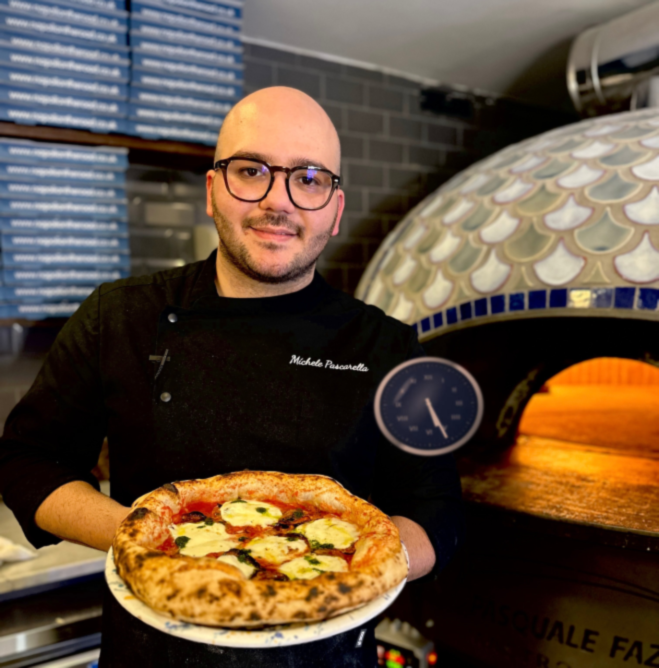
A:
5 h 26 min
